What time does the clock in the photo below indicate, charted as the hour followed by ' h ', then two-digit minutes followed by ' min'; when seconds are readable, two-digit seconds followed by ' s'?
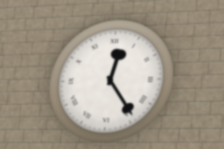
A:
12 h 24 min
